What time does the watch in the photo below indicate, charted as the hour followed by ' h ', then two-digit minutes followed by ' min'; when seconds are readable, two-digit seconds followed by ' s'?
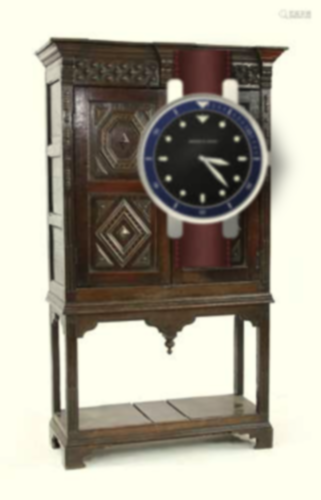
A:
3 h 23 min
